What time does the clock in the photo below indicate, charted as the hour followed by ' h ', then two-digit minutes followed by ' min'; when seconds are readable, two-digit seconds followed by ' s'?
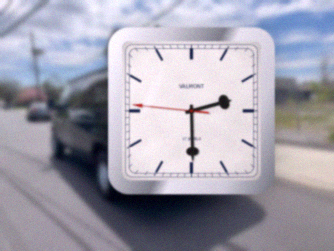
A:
2 h 29 min 46 s
